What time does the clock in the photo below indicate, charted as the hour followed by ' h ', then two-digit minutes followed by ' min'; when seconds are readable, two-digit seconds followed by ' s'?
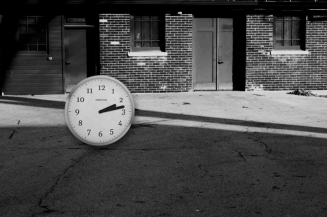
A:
2 h 13 min
